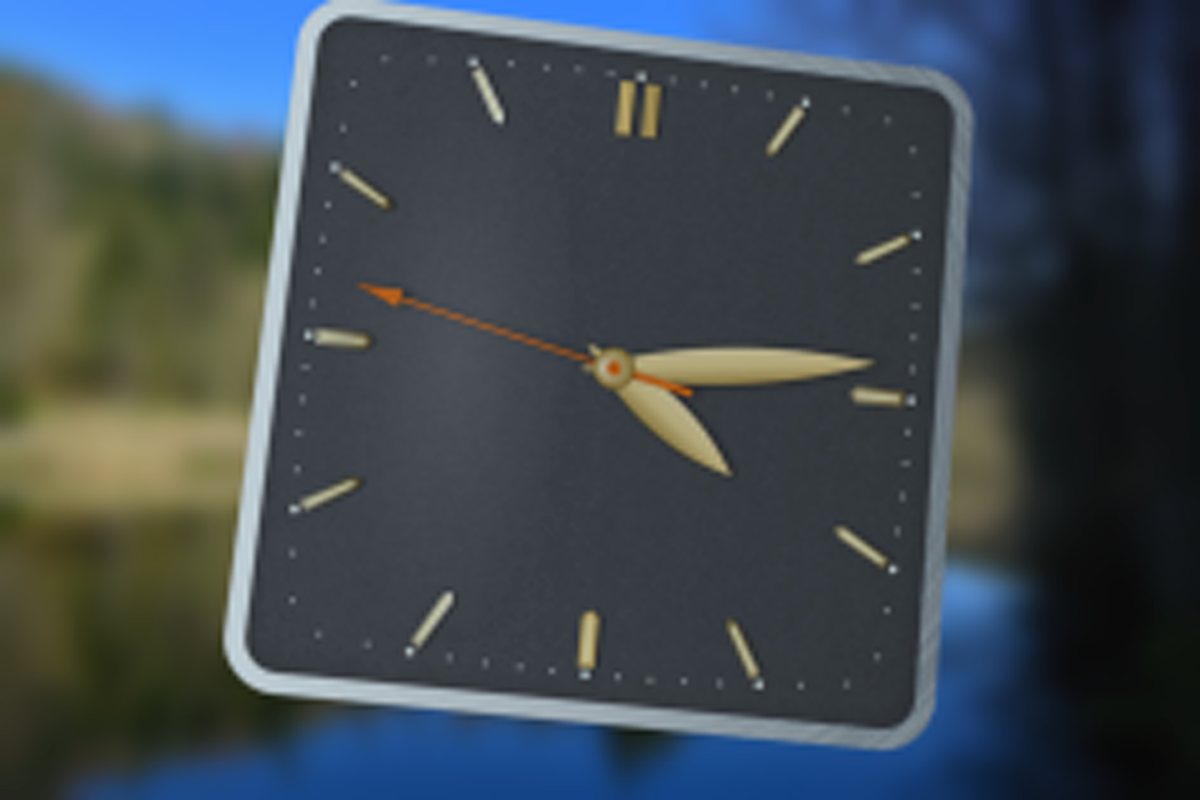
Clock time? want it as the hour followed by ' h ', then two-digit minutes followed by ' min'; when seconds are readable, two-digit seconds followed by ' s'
4 h 13 min 47 s
